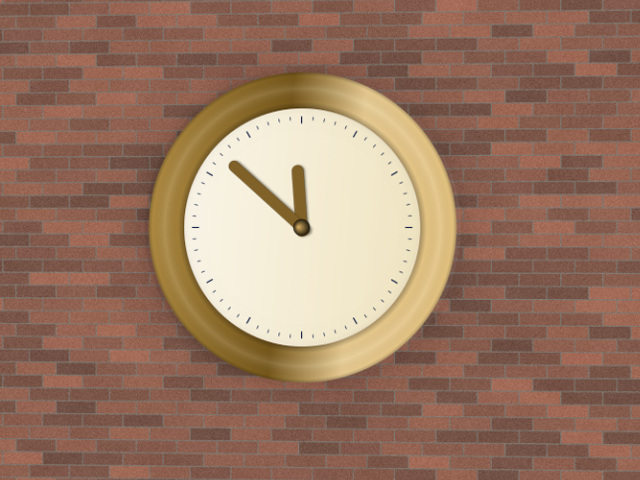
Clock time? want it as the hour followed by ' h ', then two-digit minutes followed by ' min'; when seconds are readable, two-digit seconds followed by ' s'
11 h 52 min
